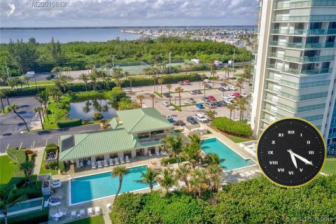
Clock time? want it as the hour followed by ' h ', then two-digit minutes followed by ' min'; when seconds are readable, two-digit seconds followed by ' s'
5 h 20 min
